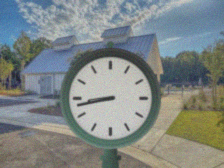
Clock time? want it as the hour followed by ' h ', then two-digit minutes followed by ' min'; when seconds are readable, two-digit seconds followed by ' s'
8 h 43 min
